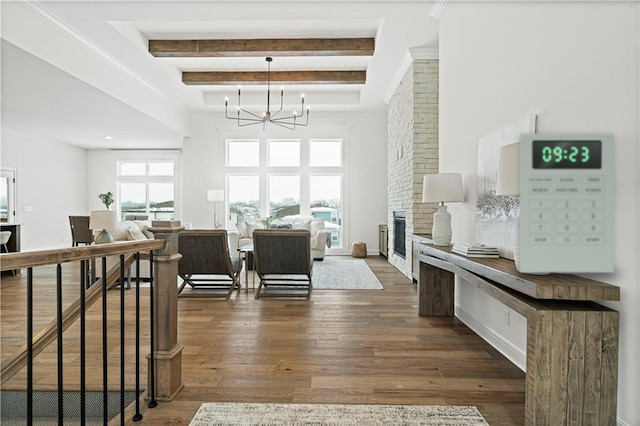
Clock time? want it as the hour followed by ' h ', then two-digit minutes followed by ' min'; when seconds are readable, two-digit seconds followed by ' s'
9 h 23 min
